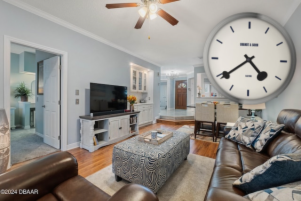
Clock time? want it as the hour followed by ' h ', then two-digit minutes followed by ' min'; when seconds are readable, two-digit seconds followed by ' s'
4 h 39 min
